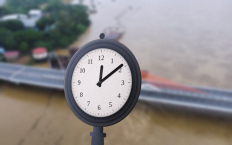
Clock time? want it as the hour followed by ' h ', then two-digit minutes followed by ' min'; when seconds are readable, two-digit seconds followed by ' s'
12 h 09 min
